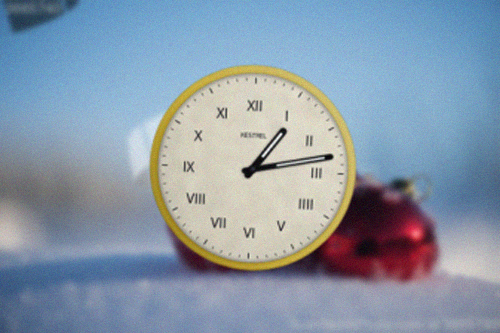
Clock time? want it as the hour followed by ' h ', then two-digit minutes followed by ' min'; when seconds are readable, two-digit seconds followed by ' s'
1 h 13 min
